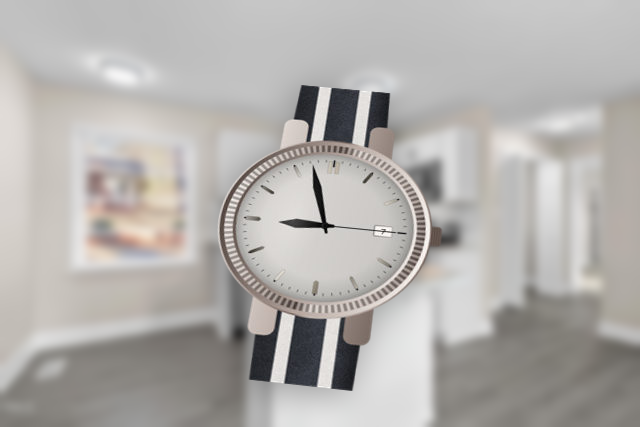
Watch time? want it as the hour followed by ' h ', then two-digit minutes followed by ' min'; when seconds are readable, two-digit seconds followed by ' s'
8 h 57 min 15 s
